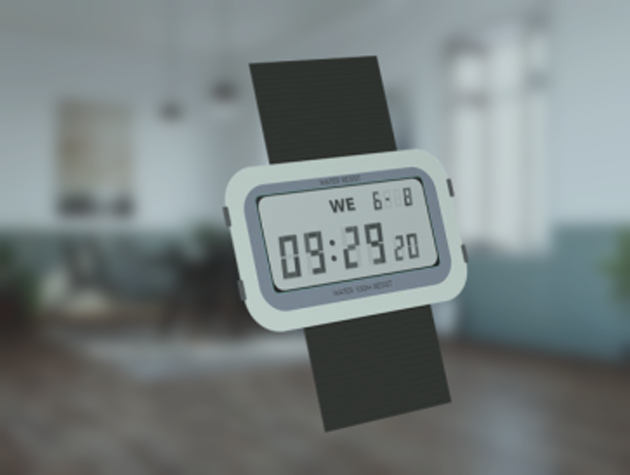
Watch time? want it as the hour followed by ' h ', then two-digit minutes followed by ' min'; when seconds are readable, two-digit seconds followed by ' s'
9 h 29 min 20 s
